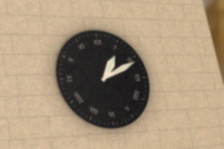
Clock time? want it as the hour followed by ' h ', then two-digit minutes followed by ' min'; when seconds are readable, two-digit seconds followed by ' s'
1 h 11 min
